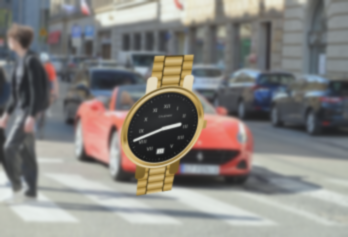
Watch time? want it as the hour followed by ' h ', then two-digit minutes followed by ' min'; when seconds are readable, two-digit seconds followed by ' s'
2 h 42 min
